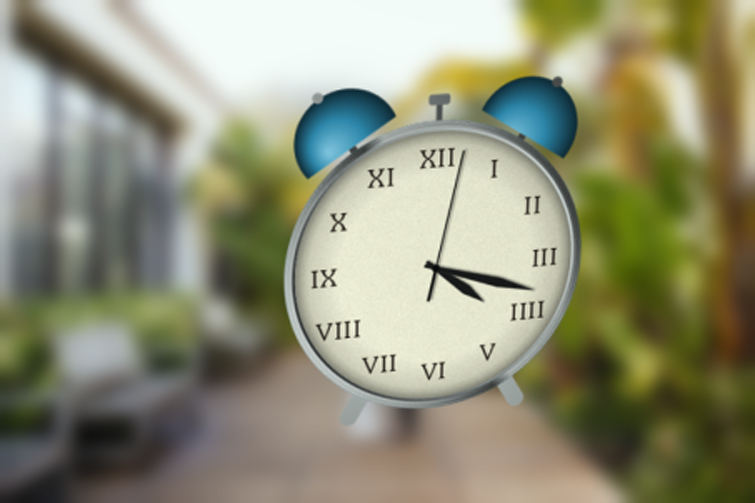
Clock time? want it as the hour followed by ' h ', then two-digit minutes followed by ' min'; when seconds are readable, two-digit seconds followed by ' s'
4 h 18 min 02 s
